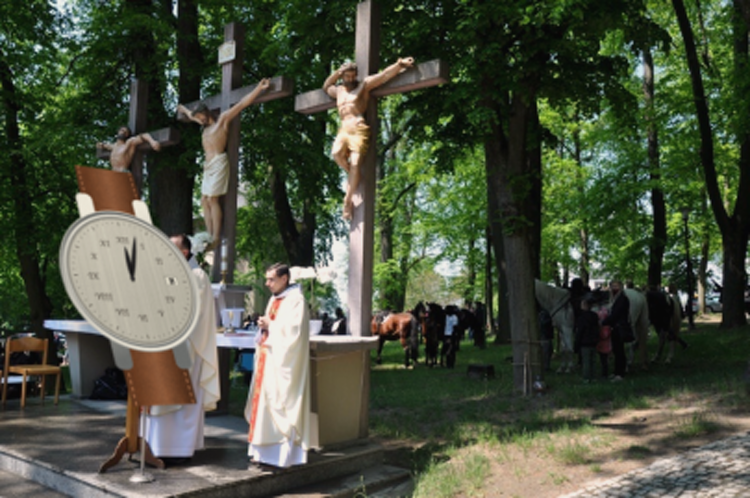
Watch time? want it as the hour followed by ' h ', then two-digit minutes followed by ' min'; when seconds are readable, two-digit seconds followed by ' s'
12 h 03 min
